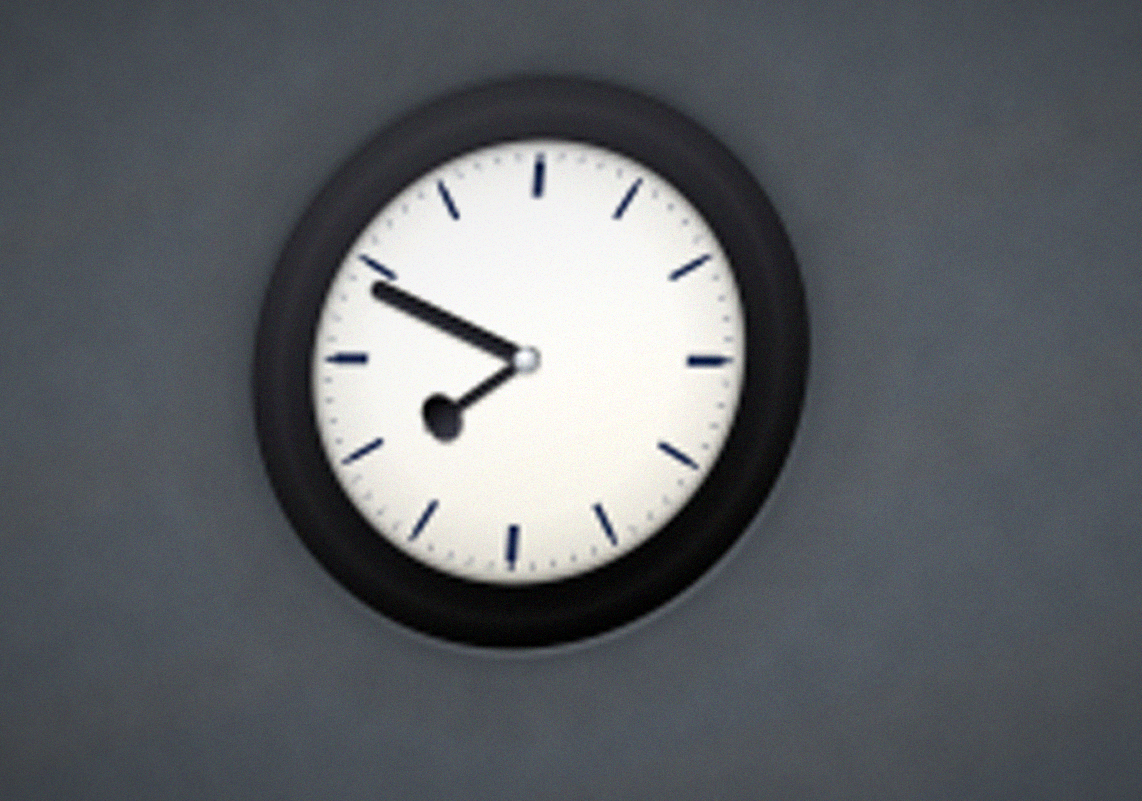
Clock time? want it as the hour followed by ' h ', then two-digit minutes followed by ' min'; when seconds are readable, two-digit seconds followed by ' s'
7 h 49 min
